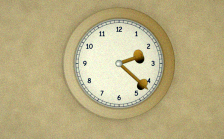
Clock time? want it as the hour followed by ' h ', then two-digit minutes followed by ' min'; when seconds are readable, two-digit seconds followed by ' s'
2 h 22 min
